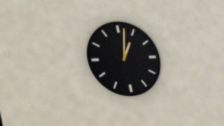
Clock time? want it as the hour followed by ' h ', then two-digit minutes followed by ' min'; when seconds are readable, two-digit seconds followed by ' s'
1 h 02 min
